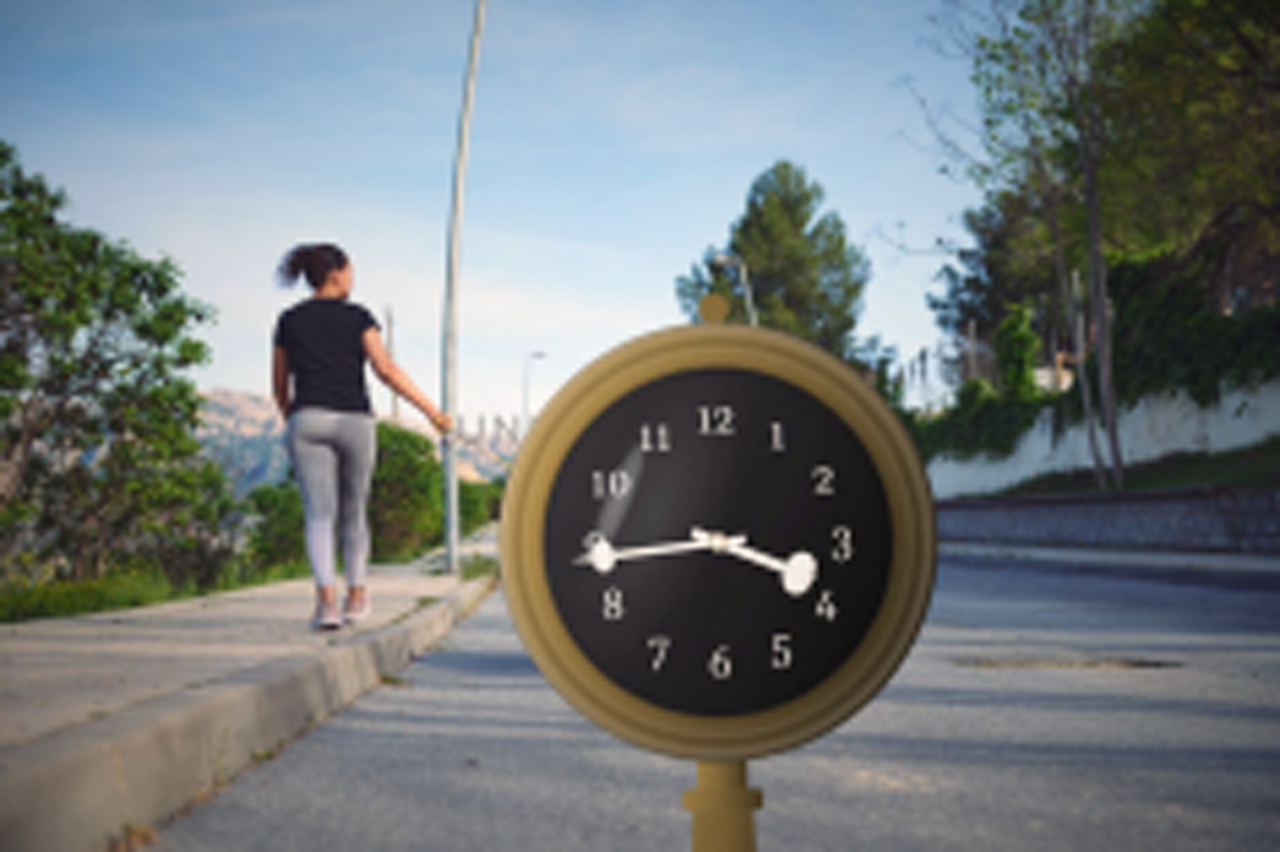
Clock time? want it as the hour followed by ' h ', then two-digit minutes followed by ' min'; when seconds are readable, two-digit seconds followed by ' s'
3 h 44 min
